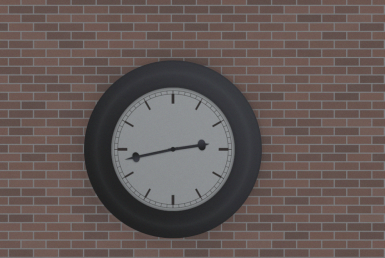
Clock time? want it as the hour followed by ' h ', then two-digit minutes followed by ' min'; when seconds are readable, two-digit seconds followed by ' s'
2 h 43 min
